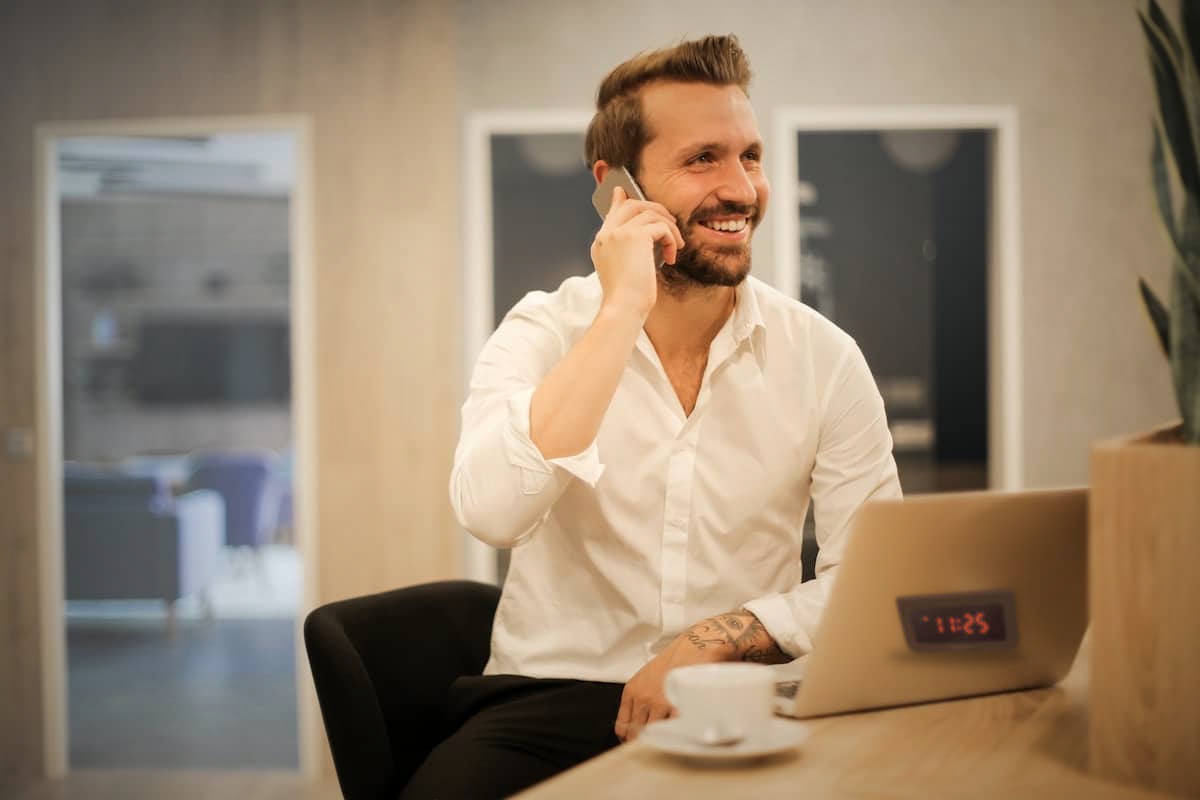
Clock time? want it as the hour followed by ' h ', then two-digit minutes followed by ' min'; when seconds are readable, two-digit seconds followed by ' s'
11 h 25 min
